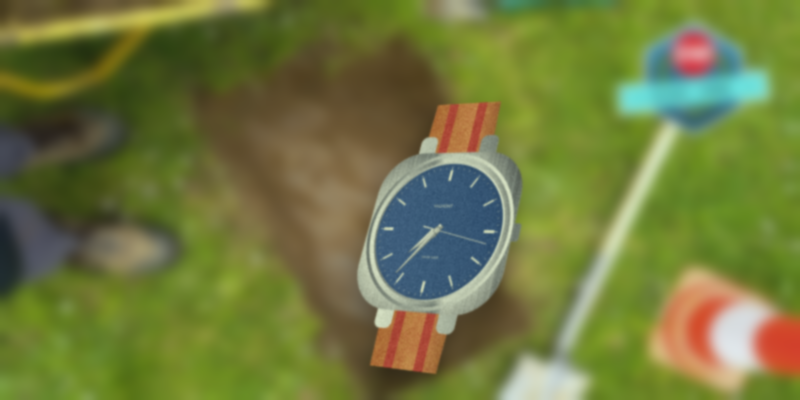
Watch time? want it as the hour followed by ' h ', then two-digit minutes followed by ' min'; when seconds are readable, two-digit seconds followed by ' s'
7 h 36 min 17 s
